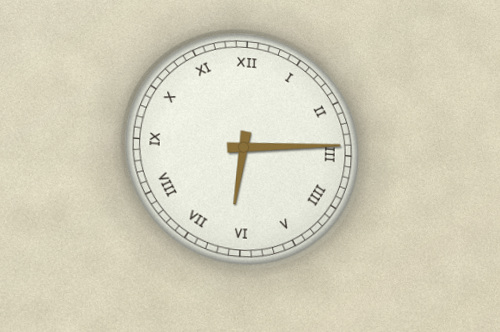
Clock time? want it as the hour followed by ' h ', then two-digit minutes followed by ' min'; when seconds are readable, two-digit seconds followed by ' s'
6 h 14 min
